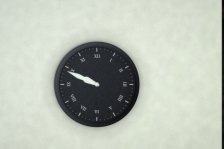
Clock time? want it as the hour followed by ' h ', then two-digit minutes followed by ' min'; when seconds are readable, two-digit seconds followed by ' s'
9 h 49 min
